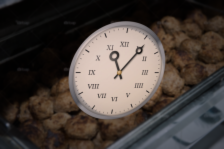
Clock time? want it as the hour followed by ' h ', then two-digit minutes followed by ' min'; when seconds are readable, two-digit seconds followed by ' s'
11 h 06 min
